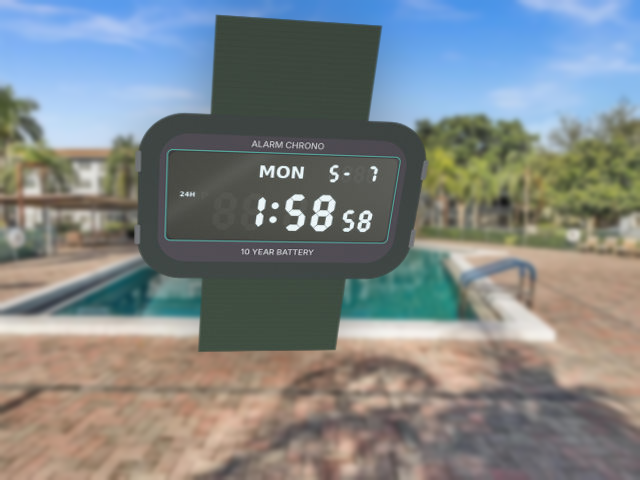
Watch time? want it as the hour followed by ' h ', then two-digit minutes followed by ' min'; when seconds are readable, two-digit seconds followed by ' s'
1 h 58 min 58 s
